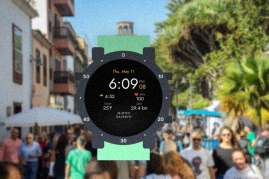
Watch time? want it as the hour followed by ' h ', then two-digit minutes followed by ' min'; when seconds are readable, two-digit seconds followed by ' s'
6 h 09 min
